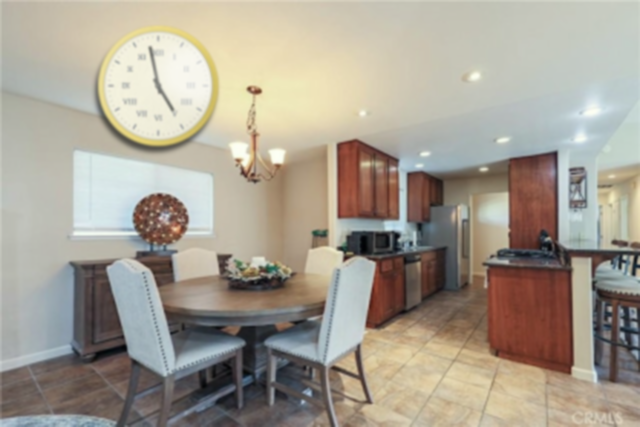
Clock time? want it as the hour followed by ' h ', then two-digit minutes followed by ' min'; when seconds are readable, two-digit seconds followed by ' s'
4 h 58 min
